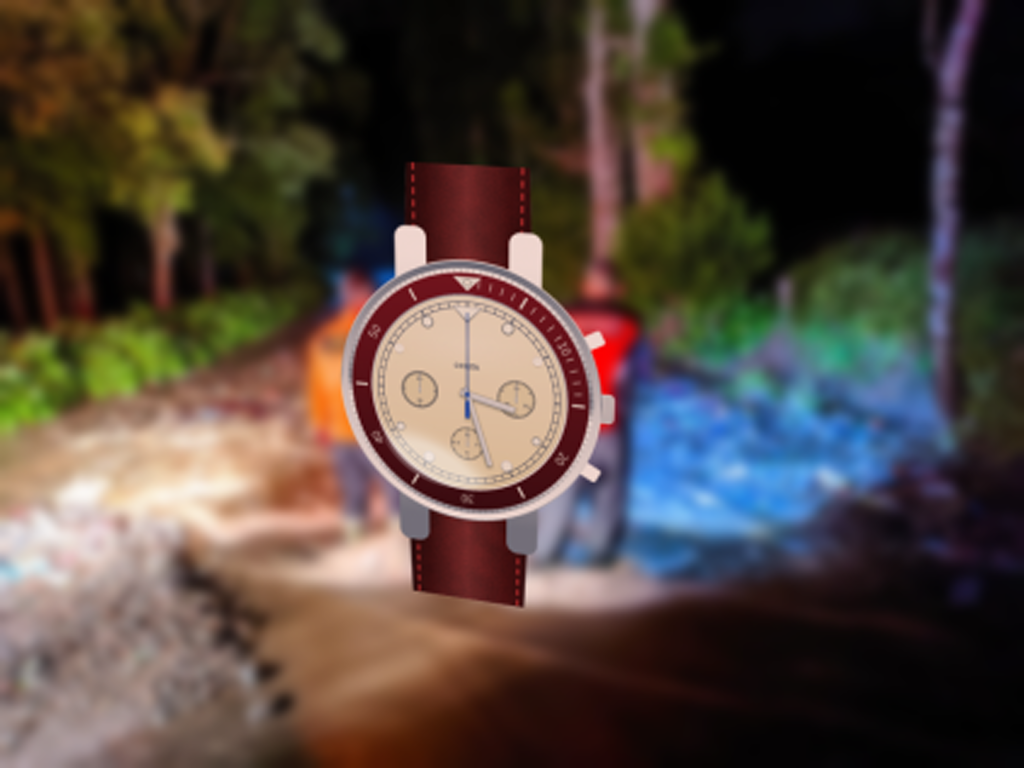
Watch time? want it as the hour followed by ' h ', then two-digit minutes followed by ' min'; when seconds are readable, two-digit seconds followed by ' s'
3 h 27 min
